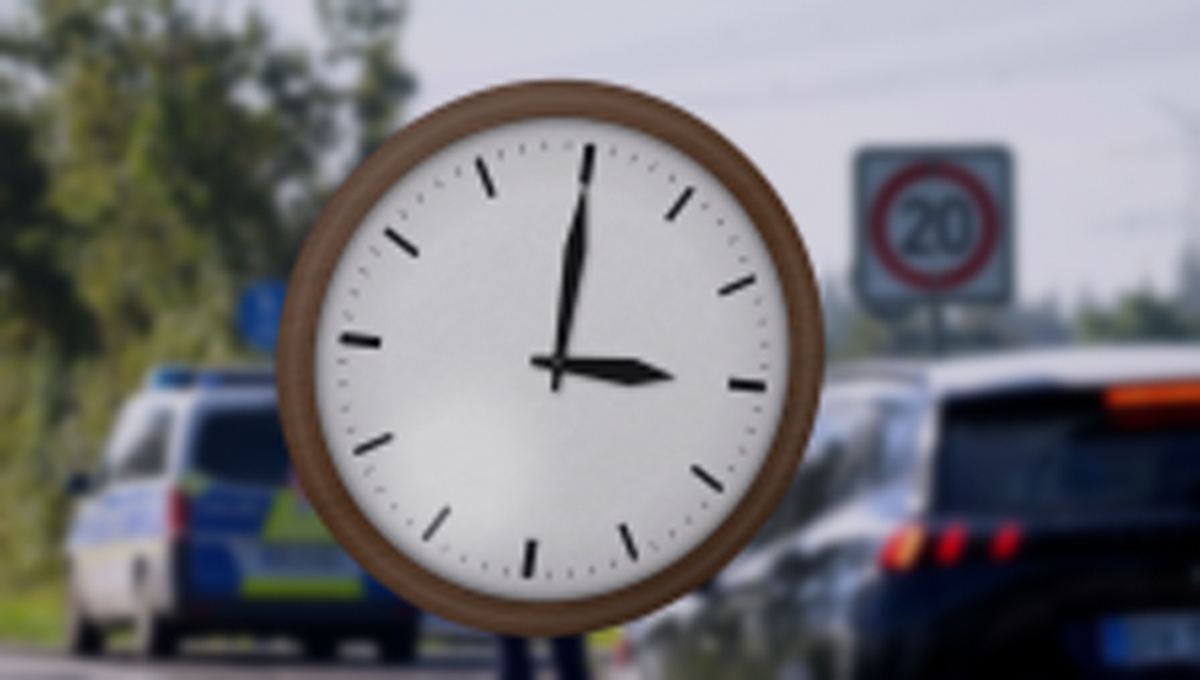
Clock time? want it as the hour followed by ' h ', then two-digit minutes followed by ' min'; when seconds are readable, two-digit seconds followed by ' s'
3 h 00 min
